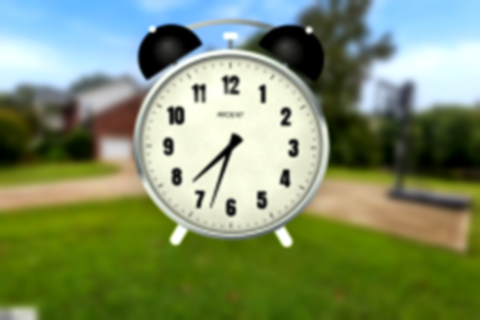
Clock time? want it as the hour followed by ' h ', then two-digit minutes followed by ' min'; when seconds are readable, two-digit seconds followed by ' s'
7 h 33 min
